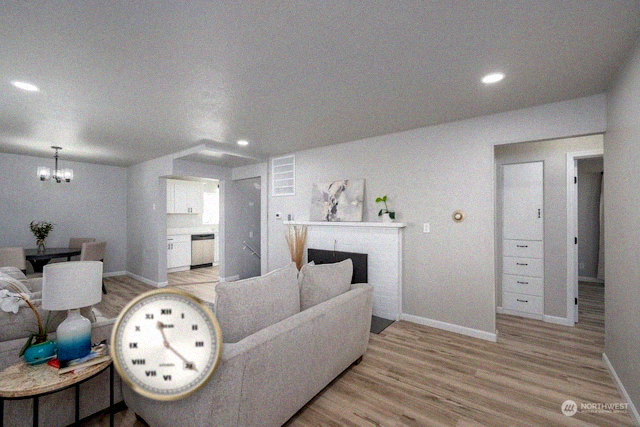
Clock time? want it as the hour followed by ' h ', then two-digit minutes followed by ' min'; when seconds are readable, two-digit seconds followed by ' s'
11 h 22 min
